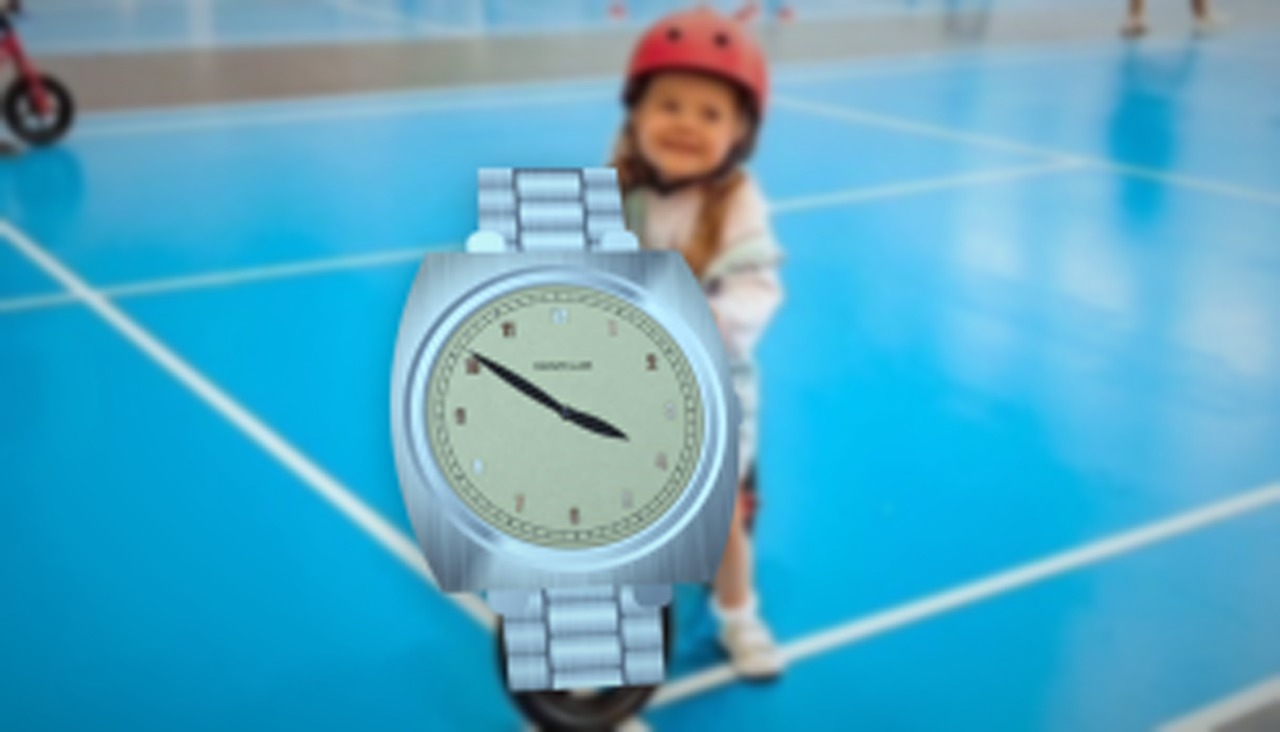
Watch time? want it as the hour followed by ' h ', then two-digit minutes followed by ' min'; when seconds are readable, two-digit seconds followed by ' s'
3 h 51 min
